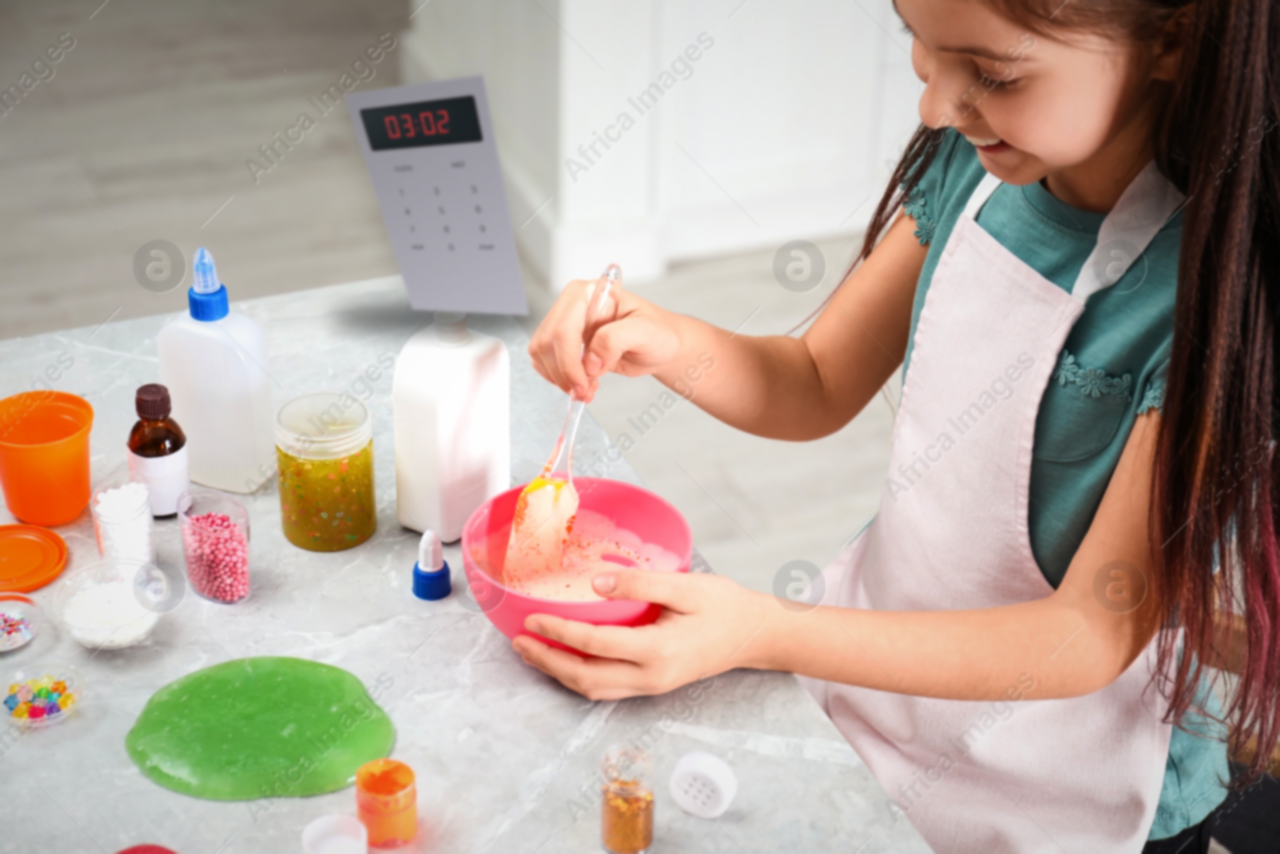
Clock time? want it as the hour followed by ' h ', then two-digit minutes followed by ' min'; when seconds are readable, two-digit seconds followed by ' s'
3 h 02 min
